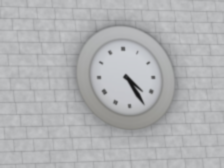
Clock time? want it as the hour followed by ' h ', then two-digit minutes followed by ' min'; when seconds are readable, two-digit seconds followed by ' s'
4 h 25 min
